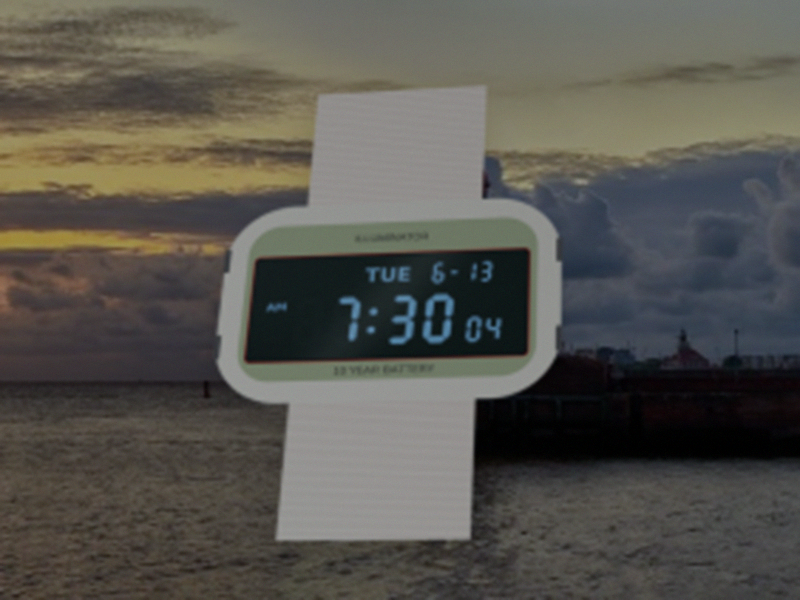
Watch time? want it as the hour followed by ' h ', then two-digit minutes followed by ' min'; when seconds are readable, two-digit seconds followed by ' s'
7 h 30 min 04 s
